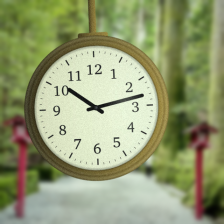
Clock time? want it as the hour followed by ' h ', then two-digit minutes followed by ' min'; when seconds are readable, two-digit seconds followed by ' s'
10 h 13 min
